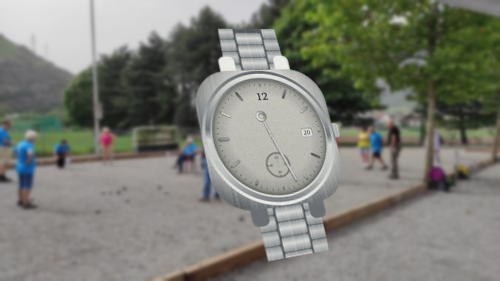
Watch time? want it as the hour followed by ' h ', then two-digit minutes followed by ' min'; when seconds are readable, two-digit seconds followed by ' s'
11 h 27 min
